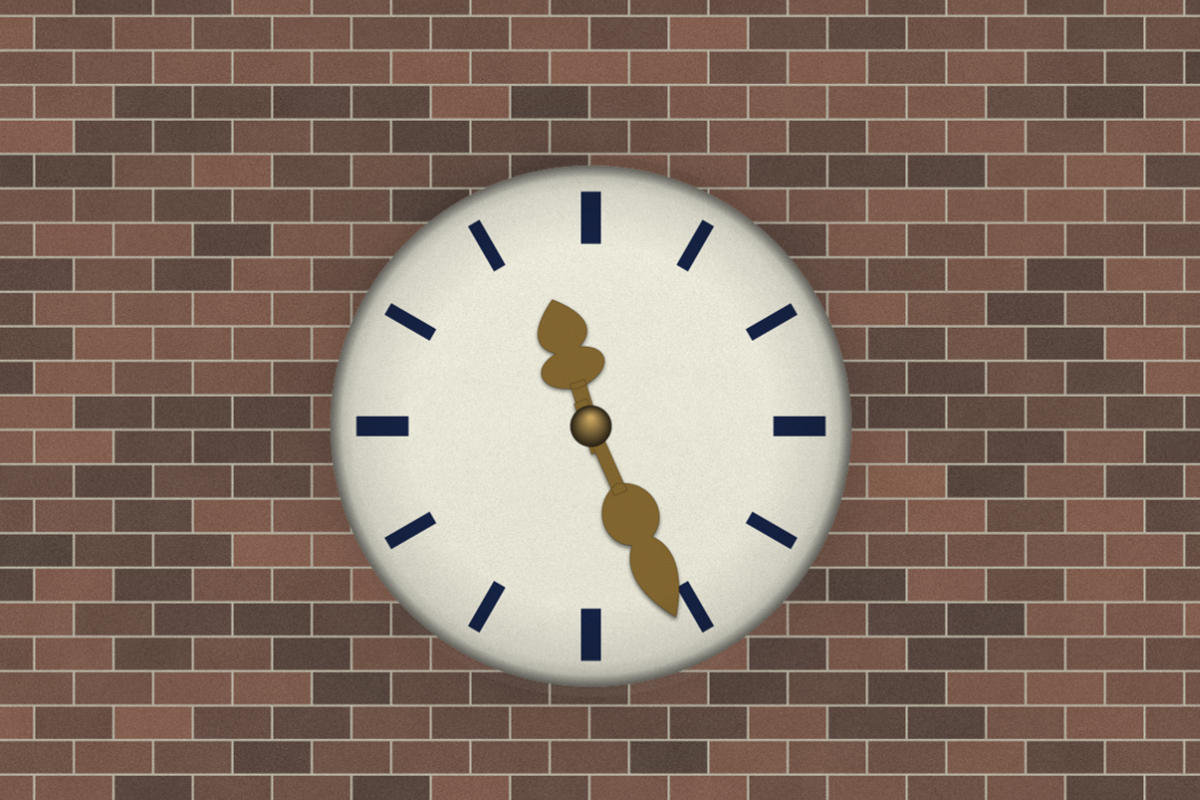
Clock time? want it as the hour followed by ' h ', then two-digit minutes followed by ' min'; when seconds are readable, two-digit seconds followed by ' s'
11 h 26 min
